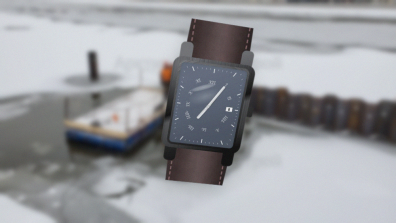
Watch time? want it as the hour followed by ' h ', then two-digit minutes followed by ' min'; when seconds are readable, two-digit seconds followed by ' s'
7 h 05 min
